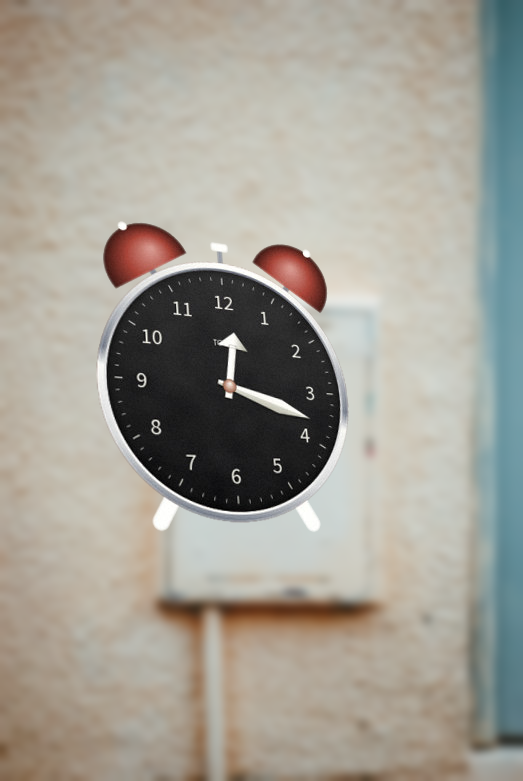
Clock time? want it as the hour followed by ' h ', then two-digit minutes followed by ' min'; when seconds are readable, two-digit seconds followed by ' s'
12 h 18 min
